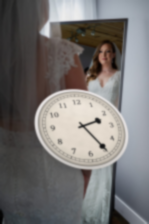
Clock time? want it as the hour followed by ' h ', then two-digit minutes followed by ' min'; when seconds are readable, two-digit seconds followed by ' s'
2 h 25 min
